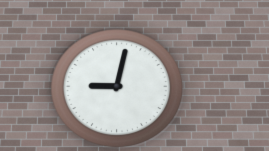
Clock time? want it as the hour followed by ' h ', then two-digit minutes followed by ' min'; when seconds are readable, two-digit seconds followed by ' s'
9 h 02 min
